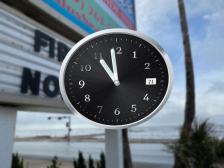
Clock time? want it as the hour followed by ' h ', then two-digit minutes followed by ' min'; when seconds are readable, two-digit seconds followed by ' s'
10 h 59 min
